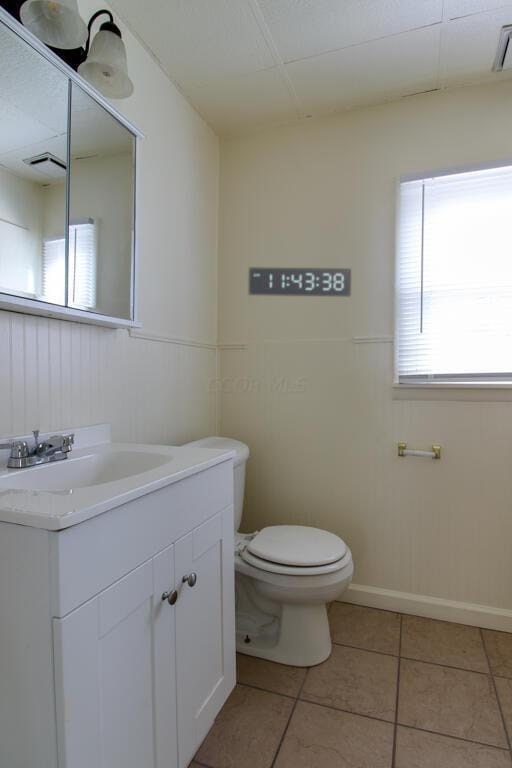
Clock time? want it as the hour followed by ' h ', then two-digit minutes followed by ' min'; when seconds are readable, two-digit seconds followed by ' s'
11 h 43 min 38 s
